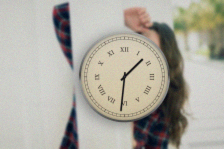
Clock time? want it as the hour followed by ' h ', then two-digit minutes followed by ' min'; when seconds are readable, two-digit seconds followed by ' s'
1 h 31 min
